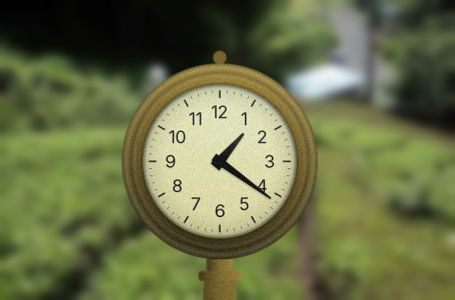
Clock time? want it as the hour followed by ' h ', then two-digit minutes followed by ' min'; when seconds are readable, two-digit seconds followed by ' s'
1 h 21 min
